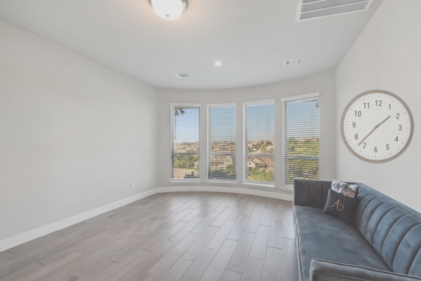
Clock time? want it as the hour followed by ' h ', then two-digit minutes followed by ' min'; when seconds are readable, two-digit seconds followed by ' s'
1 h 37 min
